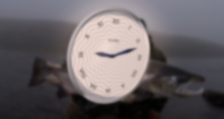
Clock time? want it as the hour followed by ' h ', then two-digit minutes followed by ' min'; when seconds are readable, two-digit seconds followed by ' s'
9 h 12 min
